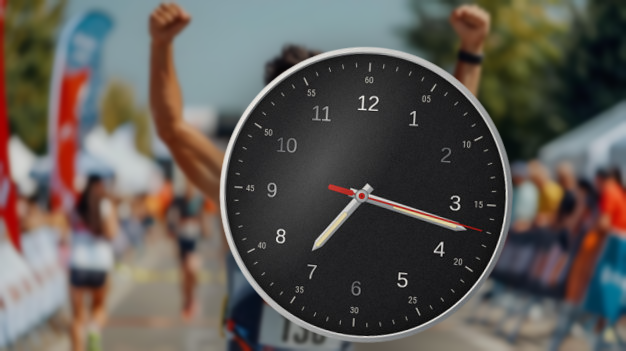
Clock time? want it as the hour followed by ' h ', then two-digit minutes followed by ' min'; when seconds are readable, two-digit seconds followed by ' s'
7 h 17 min 17 s
